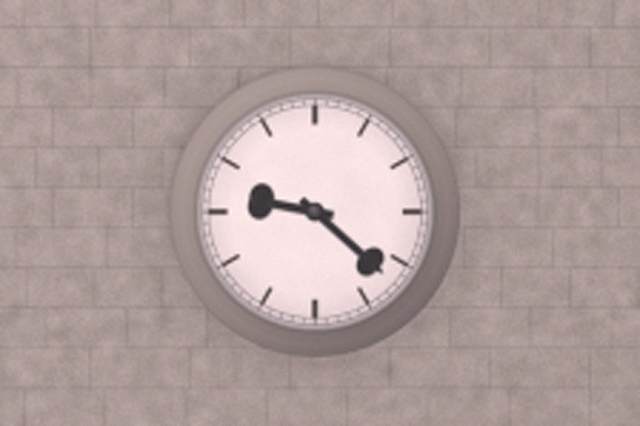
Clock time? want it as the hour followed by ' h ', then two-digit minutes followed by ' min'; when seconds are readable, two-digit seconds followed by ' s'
9 h 22 min
